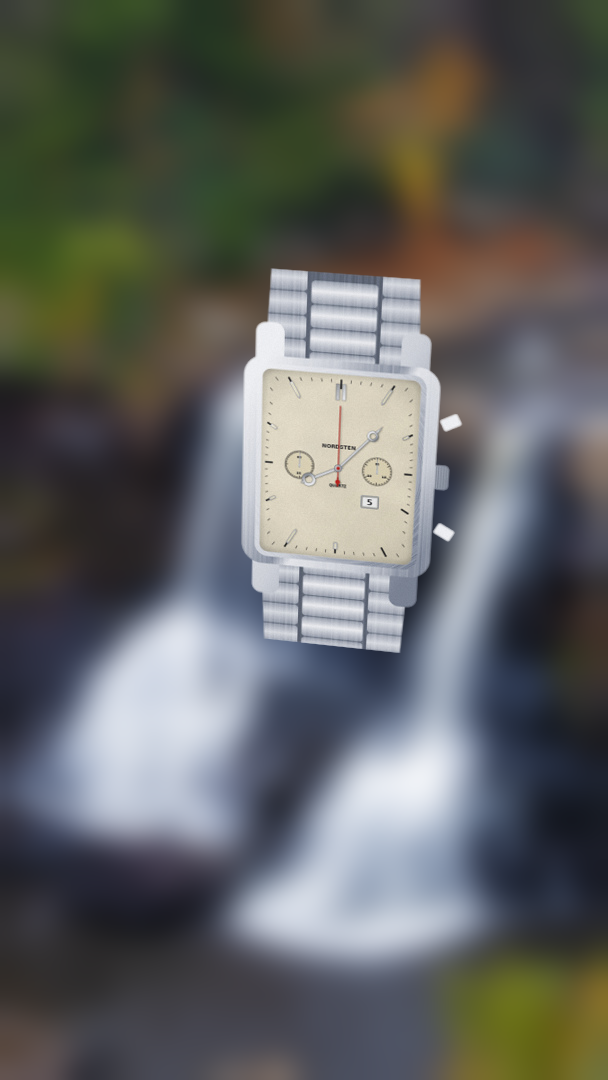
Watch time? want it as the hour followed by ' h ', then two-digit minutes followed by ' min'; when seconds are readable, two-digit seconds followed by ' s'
8 h 07 min
